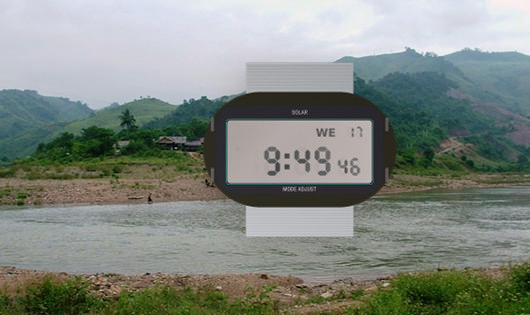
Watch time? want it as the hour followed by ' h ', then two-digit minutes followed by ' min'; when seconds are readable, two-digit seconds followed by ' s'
9 h 49 min 46 s
